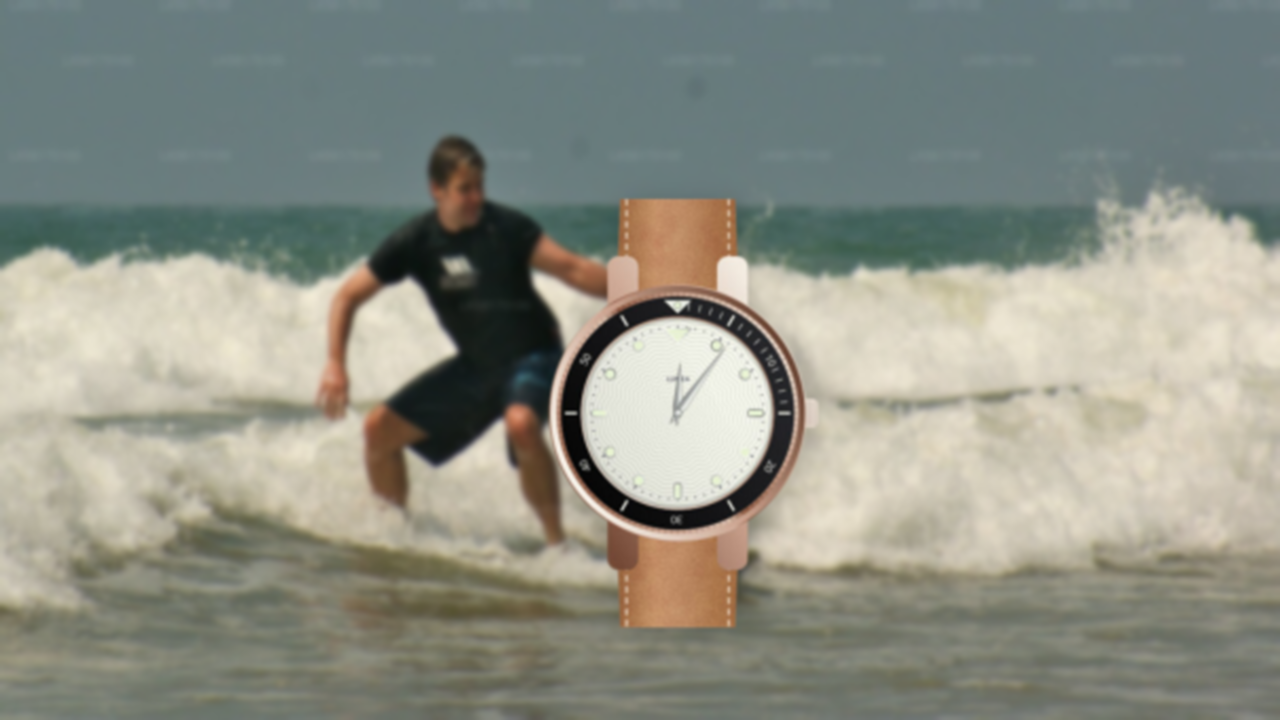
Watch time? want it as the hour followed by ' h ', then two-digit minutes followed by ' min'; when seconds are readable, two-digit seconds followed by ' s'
12 h 06 min
